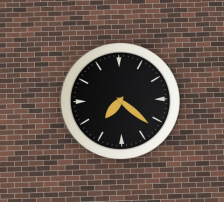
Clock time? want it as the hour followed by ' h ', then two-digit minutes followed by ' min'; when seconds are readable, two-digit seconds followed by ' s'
7 h 22 min
